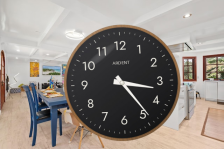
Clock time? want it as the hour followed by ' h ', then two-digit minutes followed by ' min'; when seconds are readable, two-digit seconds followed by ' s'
3 h 24 min
